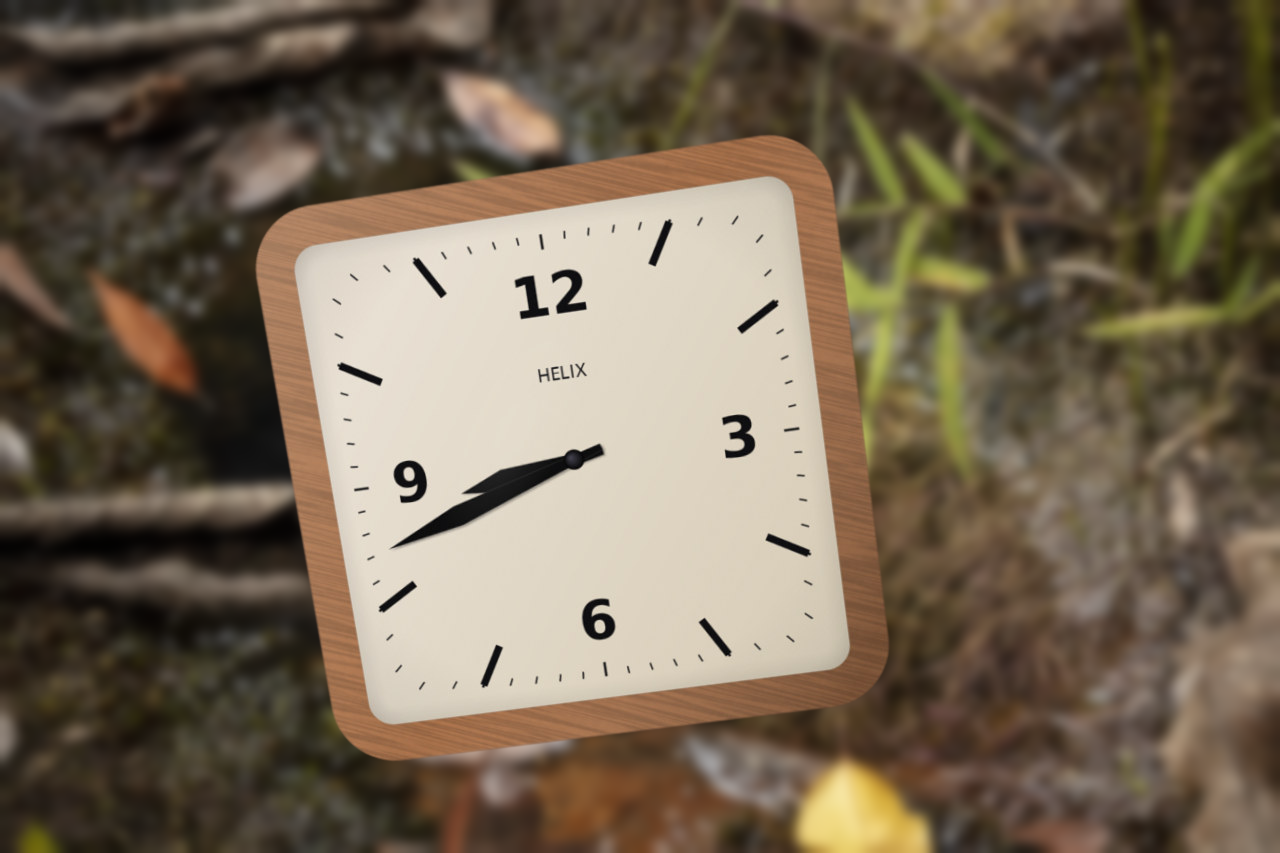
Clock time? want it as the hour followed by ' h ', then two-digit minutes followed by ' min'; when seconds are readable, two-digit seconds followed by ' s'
8 h 42 min
